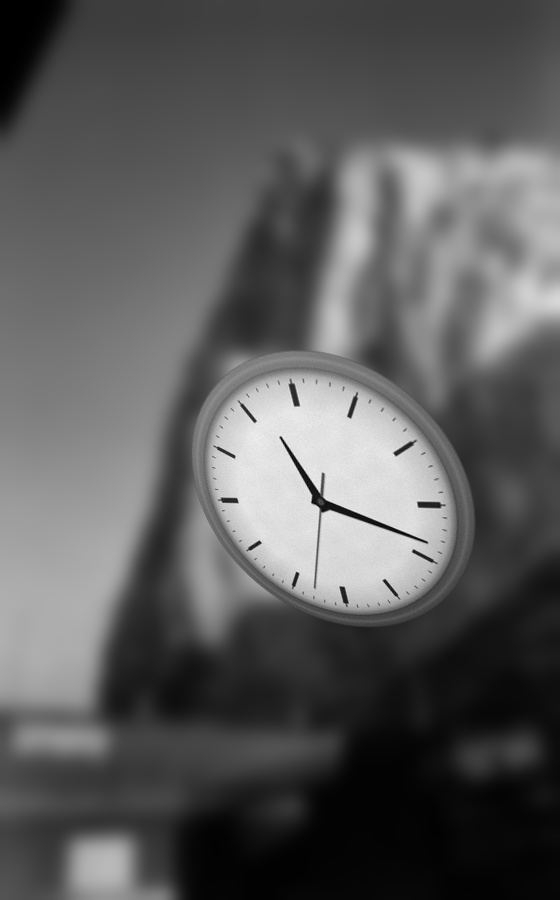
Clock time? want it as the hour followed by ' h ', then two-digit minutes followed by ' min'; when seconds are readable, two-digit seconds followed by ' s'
11 h 18 min 33 s
